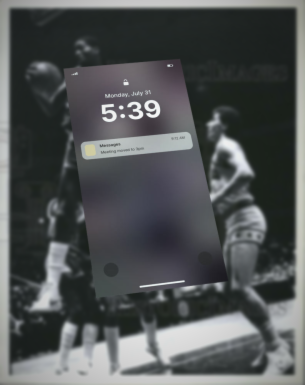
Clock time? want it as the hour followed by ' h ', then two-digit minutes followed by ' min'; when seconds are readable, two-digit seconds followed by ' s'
5 h 39 min
